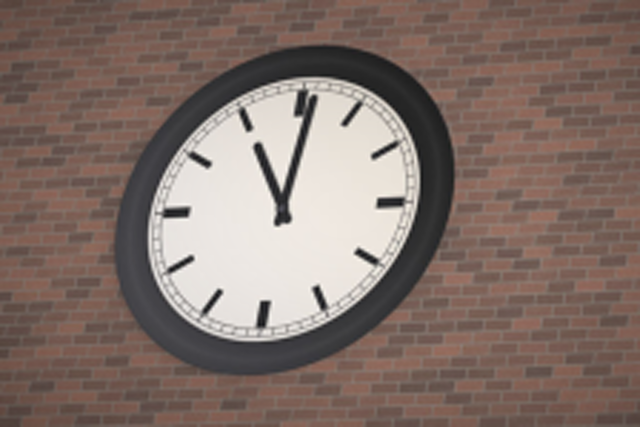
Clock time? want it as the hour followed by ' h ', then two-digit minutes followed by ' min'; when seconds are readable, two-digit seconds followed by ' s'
11 h 01 min
